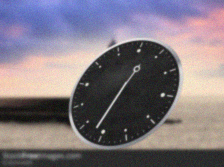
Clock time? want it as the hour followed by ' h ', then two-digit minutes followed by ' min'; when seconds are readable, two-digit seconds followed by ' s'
12 h 32 min
